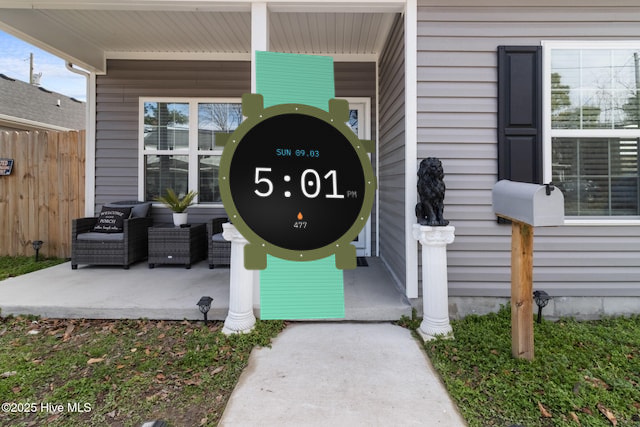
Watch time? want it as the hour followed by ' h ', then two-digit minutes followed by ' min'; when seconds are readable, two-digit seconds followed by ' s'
5 h 01 min
